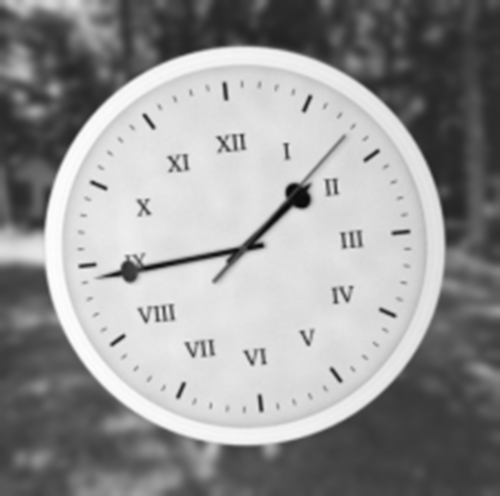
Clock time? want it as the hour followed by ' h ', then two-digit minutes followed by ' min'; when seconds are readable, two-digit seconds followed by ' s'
1 h 44 min 08 s
